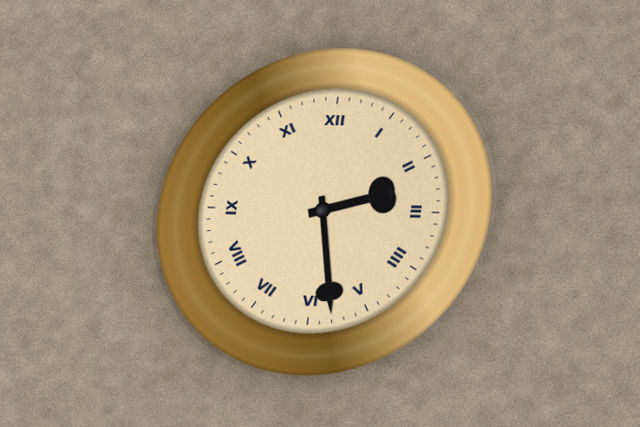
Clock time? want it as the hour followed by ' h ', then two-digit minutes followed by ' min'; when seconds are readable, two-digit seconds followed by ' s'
2 h 28 min
